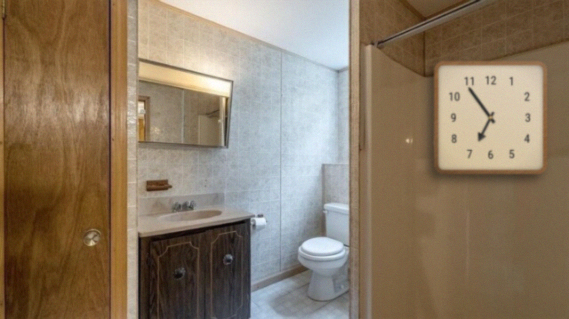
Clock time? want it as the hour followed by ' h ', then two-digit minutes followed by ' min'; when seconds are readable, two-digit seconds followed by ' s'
6 h 54 min
